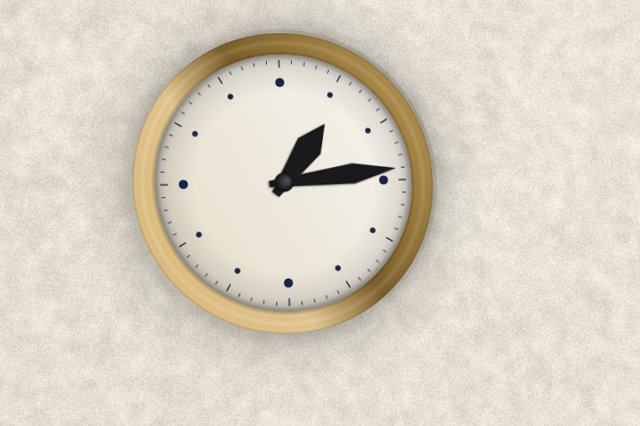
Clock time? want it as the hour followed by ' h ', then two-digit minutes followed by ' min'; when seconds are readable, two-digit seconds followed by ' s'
1 h 14 min
